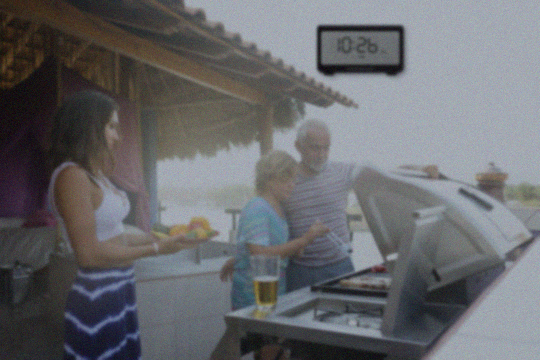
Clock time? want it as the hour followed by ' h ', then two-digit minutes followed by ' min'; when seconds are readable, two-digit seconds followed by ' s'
10 h 26 min
